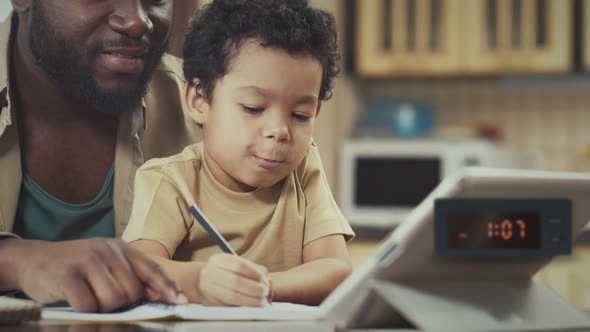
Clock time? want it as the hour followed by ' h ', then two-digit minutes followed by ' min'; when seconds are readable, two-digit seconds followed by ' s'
1 h 07 min
